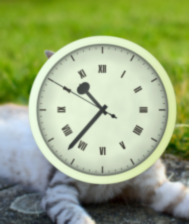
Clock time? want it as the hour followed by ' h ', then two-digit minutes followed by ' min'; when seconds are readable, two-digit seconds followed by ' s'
10 h 36 min 50 s
